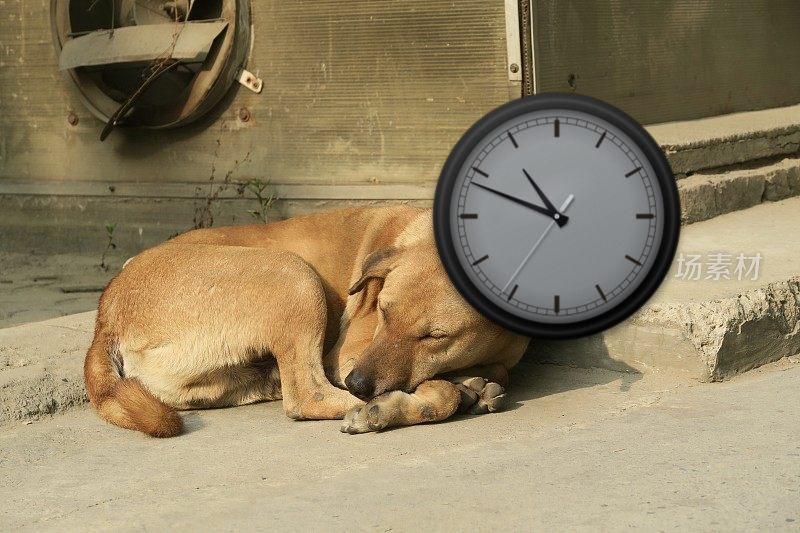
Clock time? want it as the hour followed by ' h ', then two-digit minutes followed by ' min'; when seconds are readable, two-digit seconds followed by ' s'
10 h 48 min 36 s
